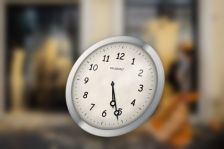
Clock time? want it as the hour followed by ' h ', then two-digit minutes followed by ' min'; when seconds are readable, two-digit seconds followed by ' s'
5 h 26 min
